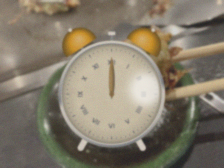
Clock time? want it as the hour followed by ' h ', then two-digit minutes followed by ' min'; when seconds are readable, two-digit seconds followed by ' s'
12 h 00 min
